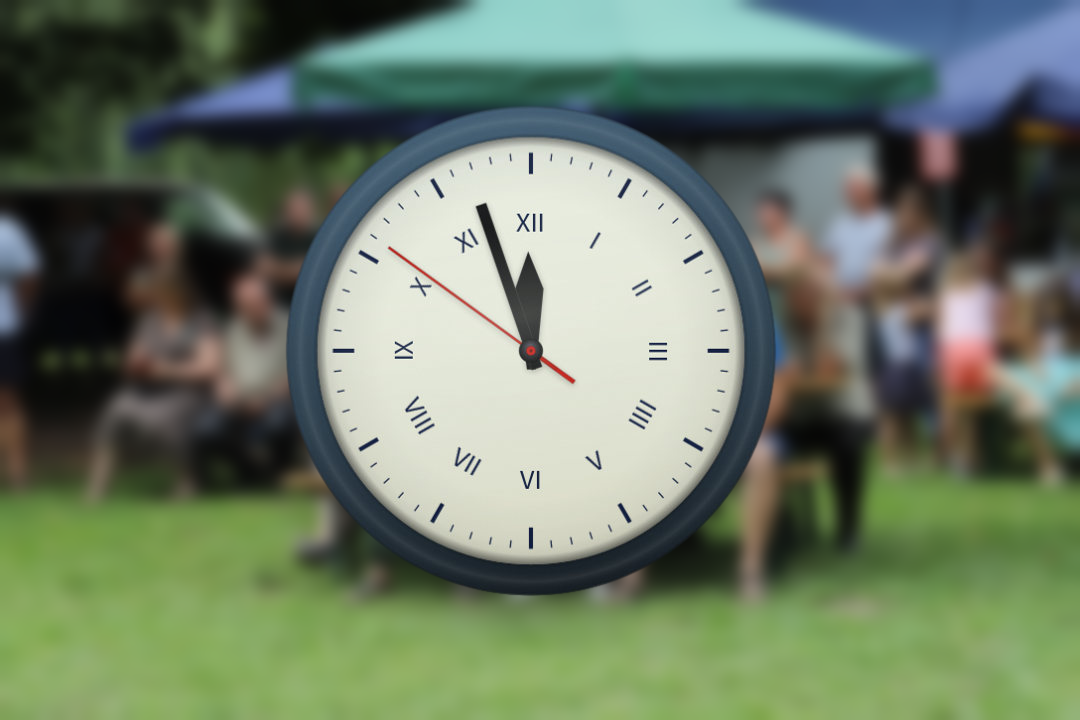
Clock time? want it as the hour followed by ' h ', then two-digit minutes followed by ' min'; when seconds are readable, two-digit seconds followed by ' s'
11 h 56 min 51 s
